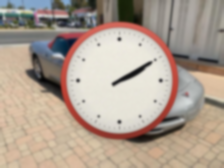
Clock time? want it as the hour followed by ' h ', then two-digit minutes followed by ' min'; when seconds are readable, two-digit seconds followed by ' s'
2 h 10 min
